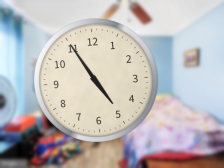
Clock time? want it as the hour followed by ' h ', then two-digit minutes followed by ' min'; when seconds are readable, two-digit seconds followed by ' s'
4 h 55 min
